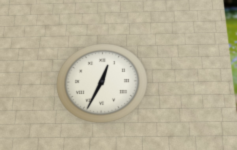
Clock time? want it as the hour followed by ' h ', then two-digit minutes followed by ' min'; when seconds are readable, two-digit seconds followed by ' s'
12 h 34 min
